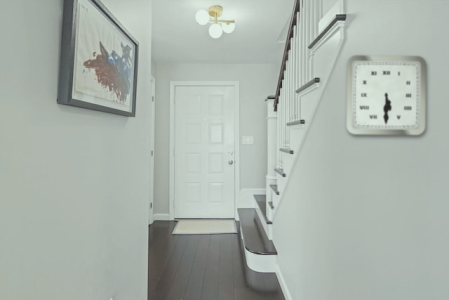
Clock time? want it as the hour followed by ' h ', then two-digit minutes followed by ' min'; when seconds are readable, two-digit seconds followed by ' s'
5 h 30 min
